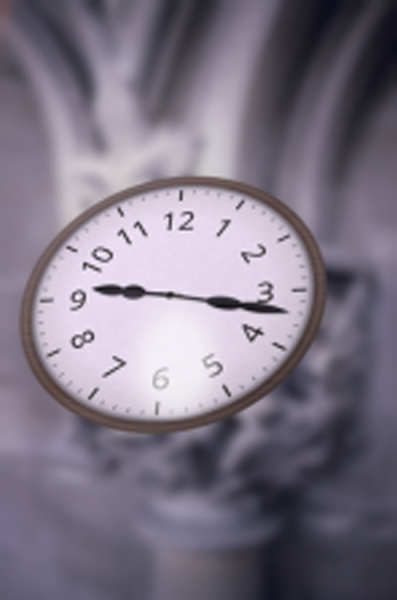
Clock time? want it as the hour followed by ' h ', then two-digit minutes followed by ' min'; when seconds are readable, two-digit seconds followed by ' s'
9 h 17 min
